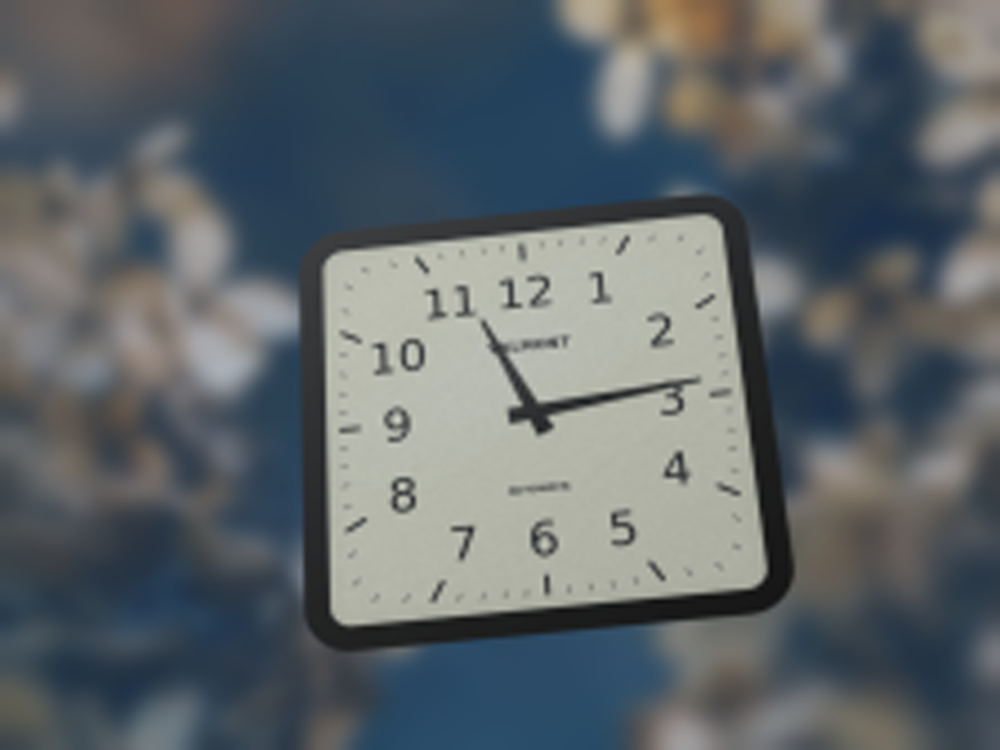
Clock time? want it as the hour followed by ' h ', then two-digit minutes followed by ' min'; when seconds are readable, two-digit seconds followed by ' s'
11 h 14 min
